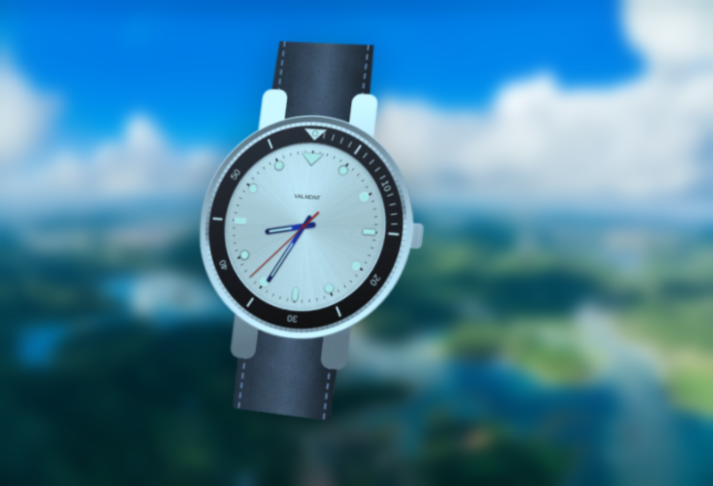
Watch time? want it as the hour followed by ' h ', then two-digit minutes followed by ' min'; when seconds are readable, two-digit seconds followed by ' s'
8 h 34 min 37 s
